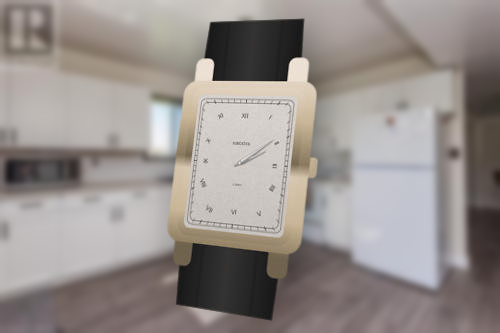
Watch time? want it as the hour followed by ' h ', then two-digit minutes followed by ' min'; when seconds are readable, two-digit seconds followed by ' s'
2 h 09 min
